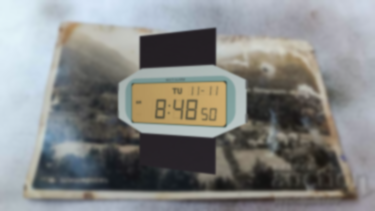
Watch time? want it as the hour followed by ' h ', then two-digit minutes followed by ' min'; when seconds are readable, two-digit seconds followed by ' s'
8 h 48 min 50 s
